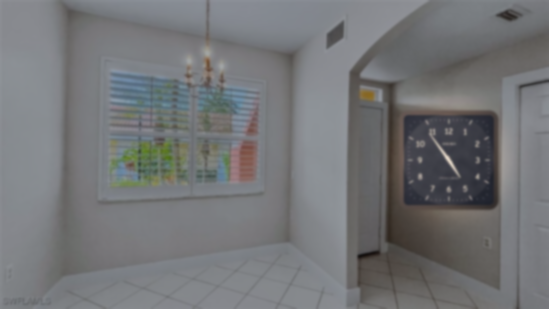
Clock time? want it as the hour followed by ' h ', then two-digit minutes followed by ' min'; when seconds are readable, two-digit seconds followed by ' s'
4 h 54 min
